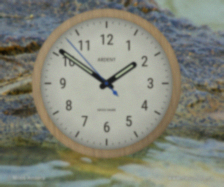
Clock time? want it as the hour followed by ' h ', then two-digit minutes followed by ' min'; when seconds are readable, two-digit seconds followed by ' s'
1 h 50 min 53 s
